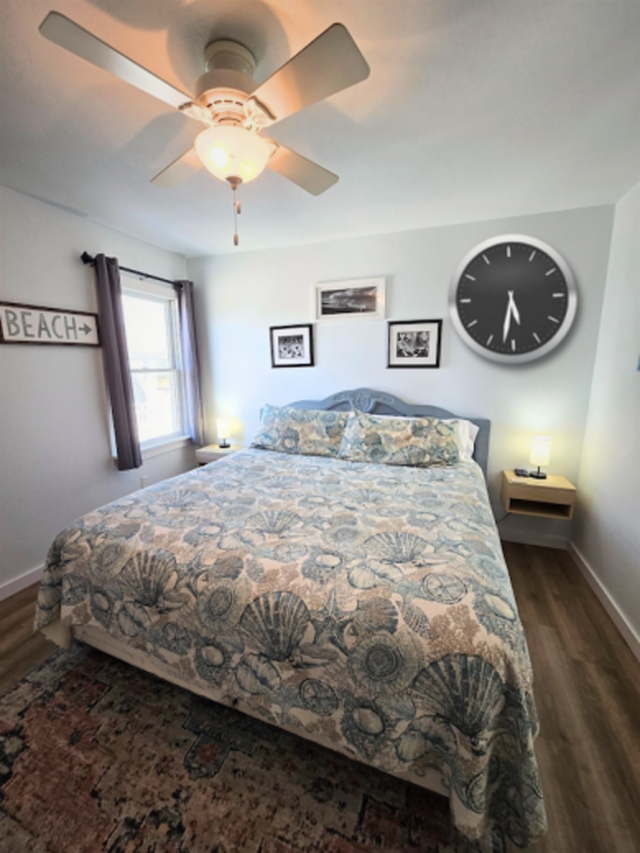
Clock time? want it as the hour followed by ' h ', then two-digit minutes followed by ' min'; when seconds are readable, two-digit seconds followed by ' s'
5 h 32 min
